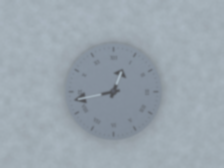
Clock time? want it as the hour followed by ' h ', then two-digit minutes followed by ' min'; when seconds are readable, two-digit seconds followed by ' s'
12 h 43 min
